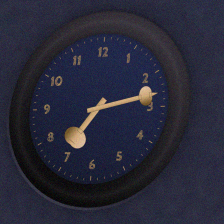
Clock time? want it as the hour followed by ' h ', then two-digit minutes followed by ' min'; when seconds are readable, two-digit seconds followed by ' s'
7 h 13 min
